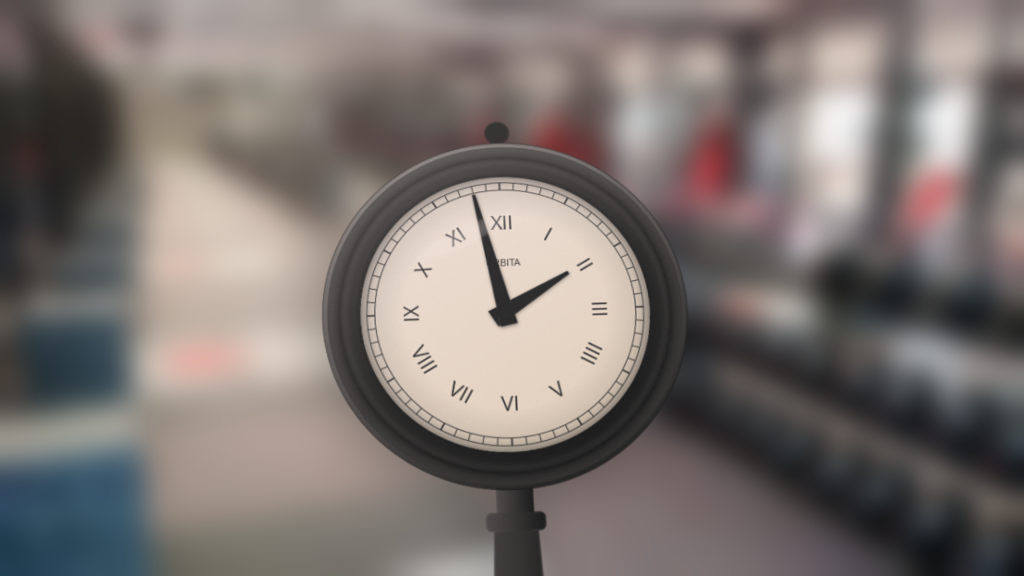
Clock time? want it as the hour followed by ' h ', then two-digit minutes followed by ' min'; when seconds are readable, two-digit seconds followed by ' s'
1 h 58 min
